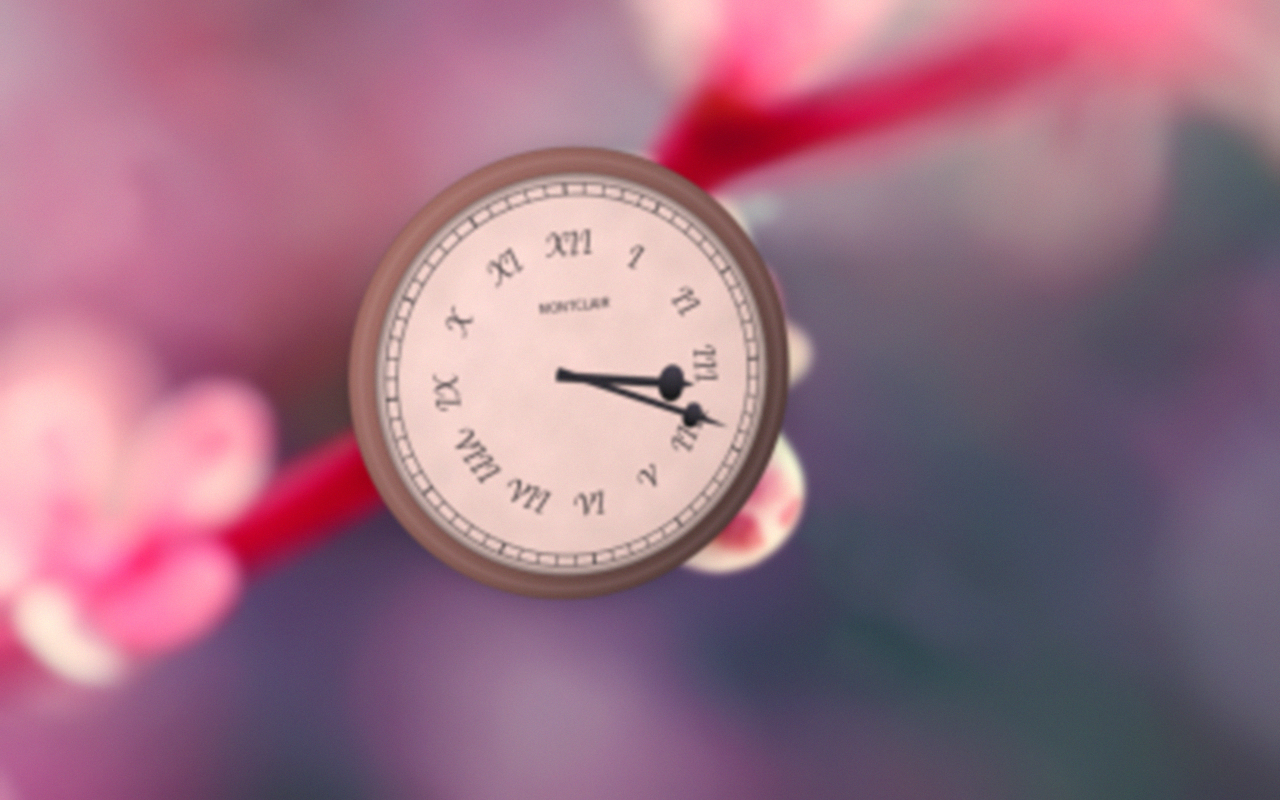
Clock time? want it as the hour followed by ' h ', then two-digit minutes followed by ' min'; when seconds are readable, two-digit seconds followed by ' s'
3 h 19 min
